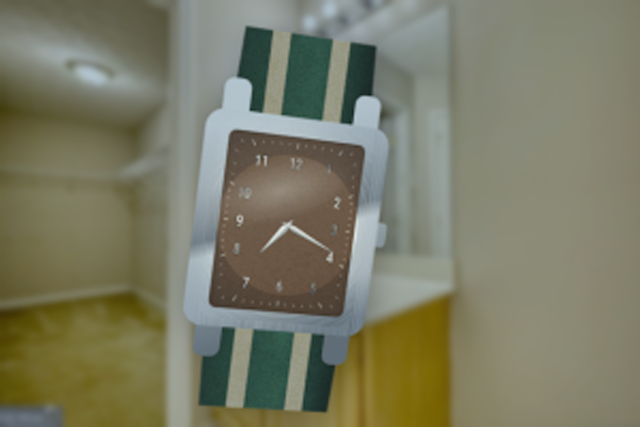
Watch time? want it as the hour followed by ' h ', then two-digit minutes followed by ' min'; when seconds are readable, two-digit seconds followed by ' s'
7 h 19 min
